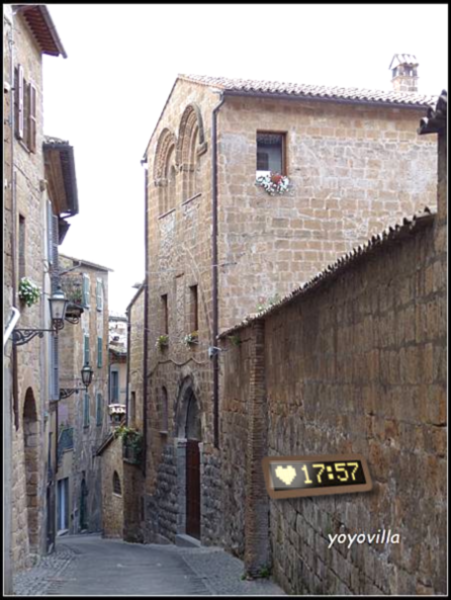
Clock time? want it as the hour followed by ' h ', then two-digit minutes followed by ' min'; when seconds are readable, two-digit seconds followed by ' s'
17 h 57 min
